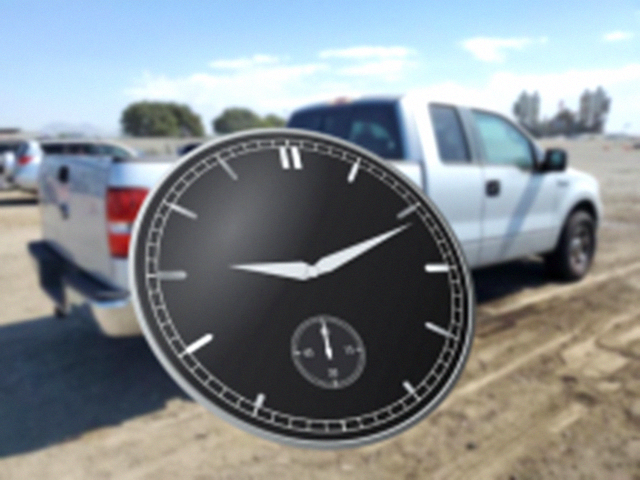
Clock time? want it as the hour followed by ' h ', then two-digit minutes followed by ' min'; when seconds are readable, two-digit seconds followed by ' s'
9 h 11 min
